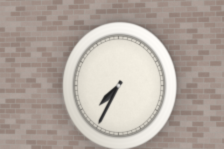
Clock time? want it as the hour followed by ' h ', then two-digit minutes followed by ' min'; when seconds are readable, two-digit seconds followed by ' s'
7 h 35 min
